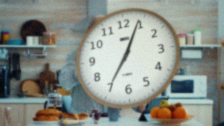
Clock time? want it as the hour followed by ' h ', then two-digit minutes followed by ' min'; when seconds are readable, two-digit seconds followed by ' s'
7 h 04 min
